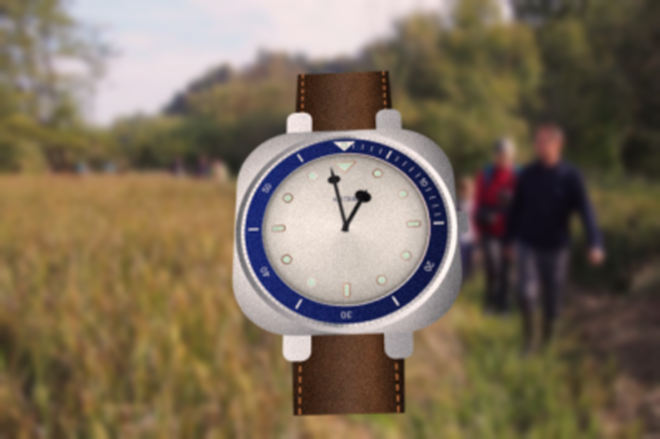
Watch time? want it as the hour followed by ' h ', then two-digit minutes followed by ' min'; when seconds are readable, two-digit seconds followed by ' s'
12 h 58 min
